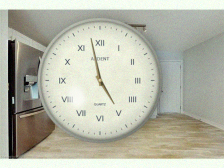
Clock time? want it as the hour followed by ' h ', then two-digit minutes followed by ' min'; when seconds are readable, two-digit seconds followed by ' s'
4 h 58 min
